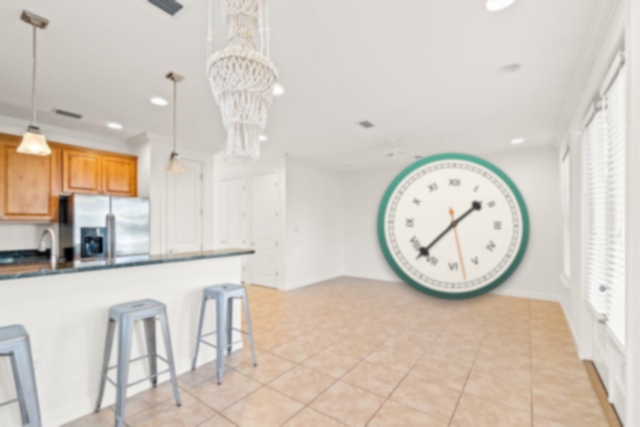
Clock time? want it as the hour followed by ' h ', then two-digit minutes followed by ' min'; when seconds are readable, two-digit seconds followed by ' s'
1 h 37 min 28 s
